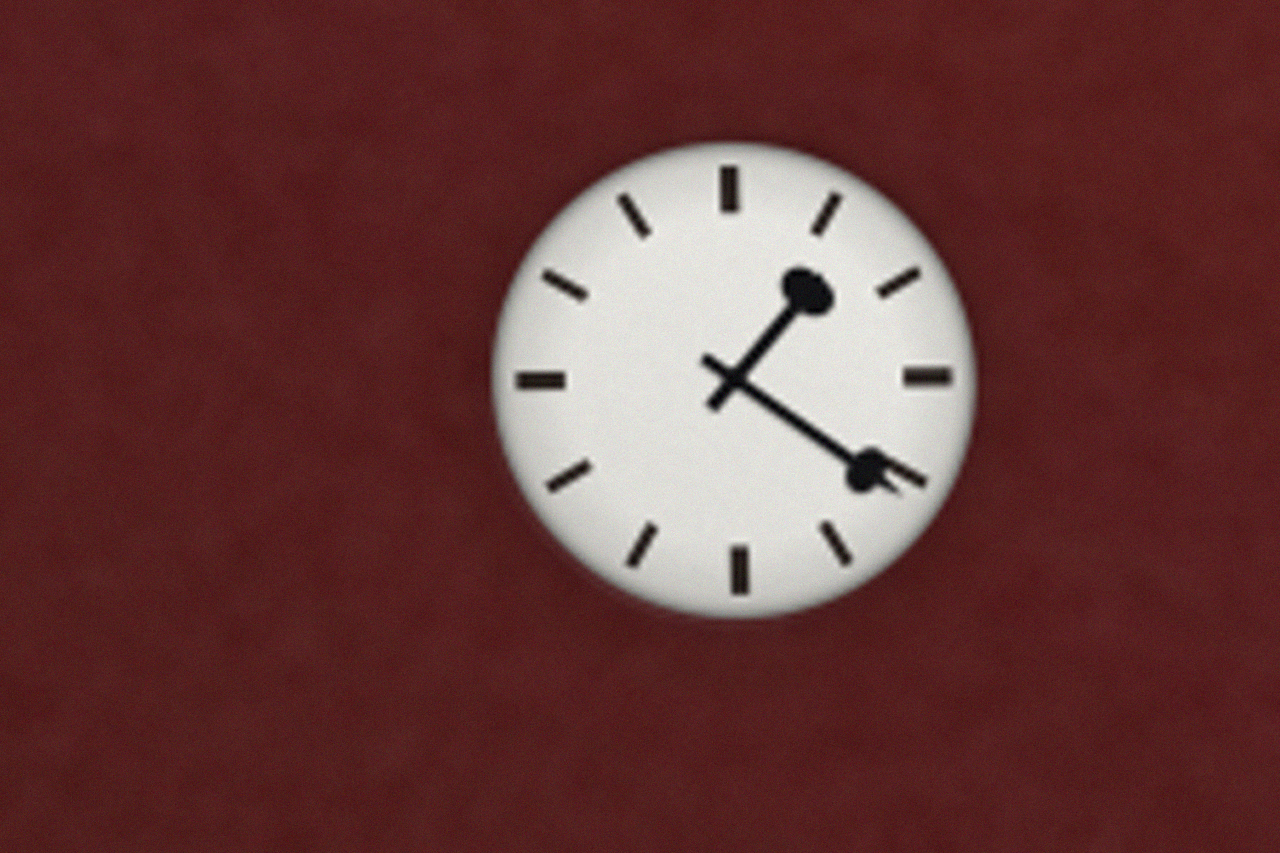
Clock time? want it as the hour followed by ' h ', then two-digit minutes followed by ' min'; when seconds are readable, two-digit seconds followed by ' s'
1 h 21 min
